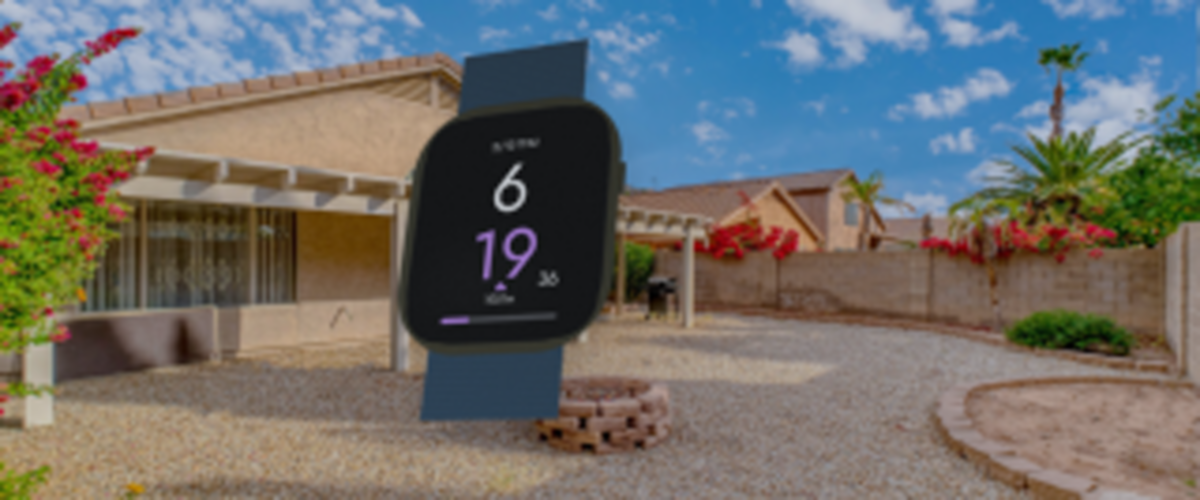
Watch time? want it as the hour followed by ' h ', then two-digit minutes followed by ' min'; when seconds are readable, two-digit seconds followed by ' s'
6 h 19 min
